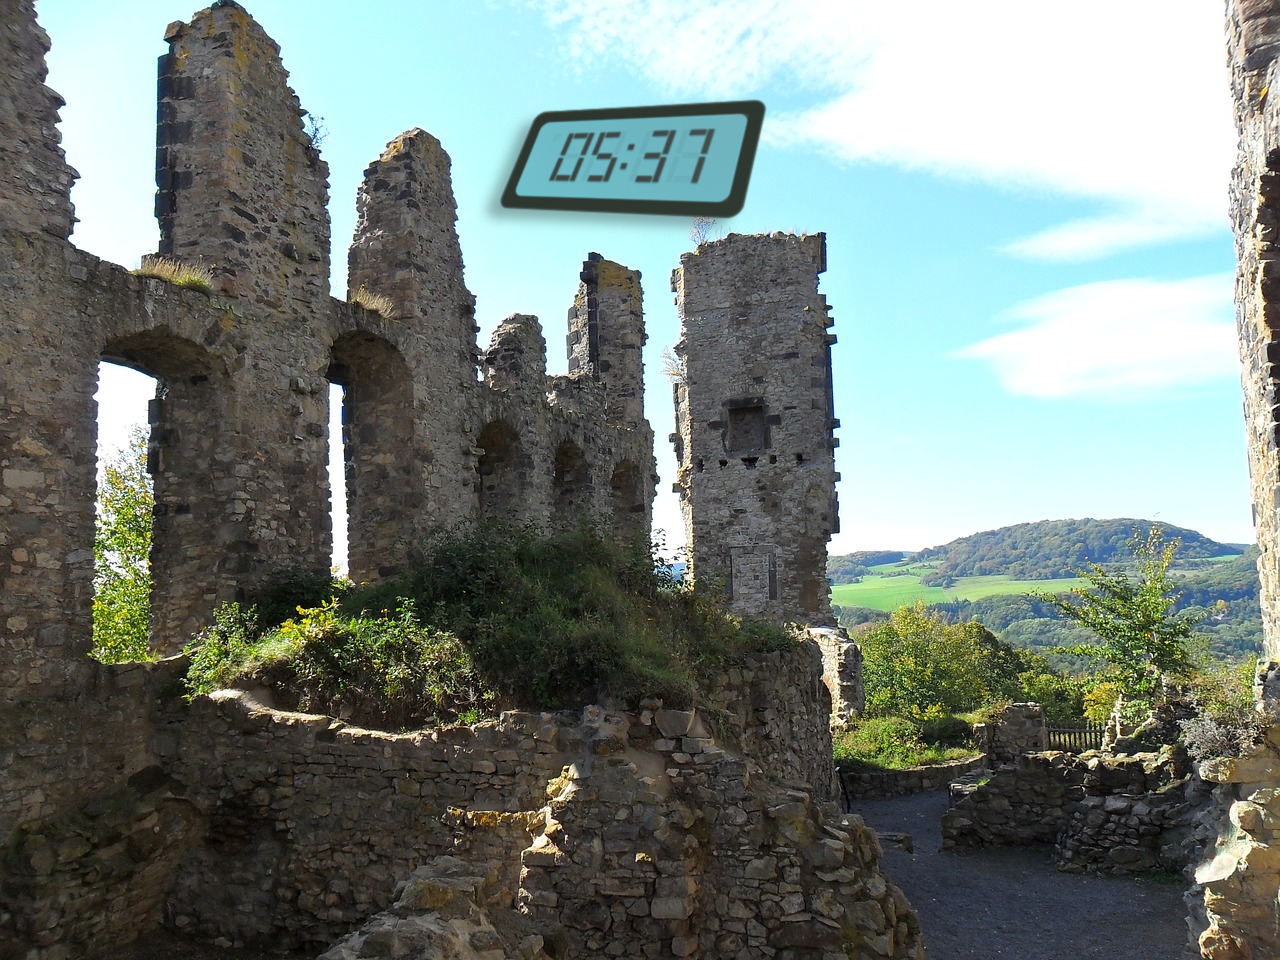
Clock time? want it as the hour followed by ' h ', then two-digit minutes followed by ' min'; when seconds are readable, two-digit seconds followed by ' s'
5 h 37 min
